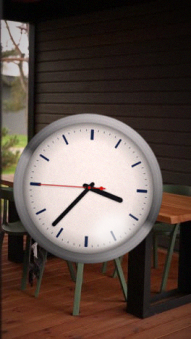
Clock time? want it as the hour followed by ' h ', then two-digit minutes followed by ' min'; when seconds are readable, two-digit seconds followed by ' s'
3 h 36 min 45 s
